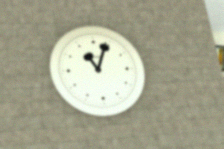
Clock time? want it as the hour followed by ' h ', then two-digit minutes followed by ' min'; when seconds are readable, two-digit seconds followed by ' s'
11 h 04 min
